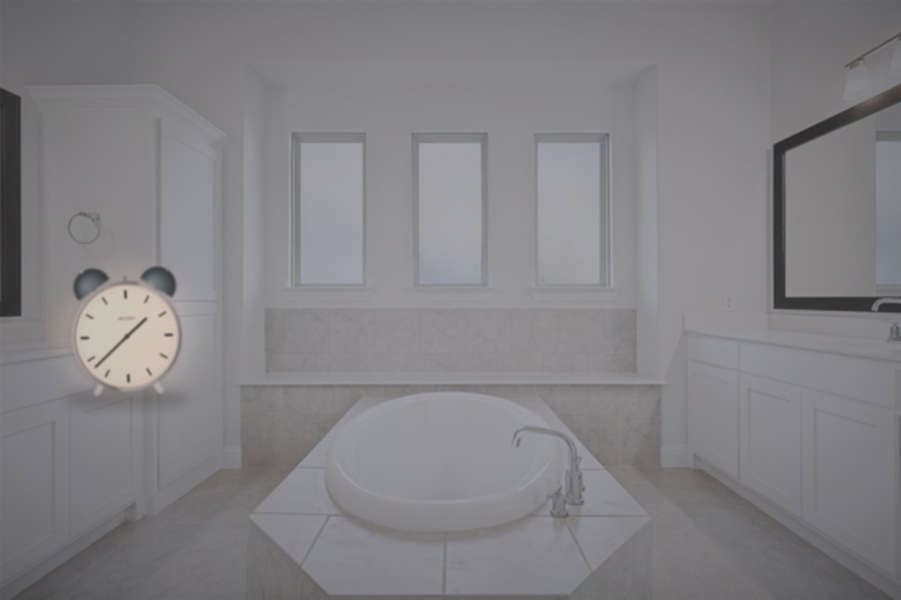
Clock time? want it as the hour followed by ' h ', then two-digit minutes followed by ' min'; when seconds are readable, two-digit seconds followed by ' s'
1 h 38 min
